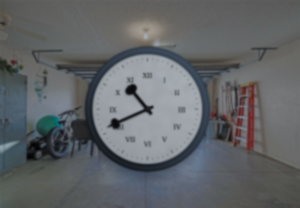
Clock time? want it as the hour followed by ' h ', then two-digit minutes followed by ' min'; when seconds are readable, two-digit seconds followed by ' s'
10 h 41 min
